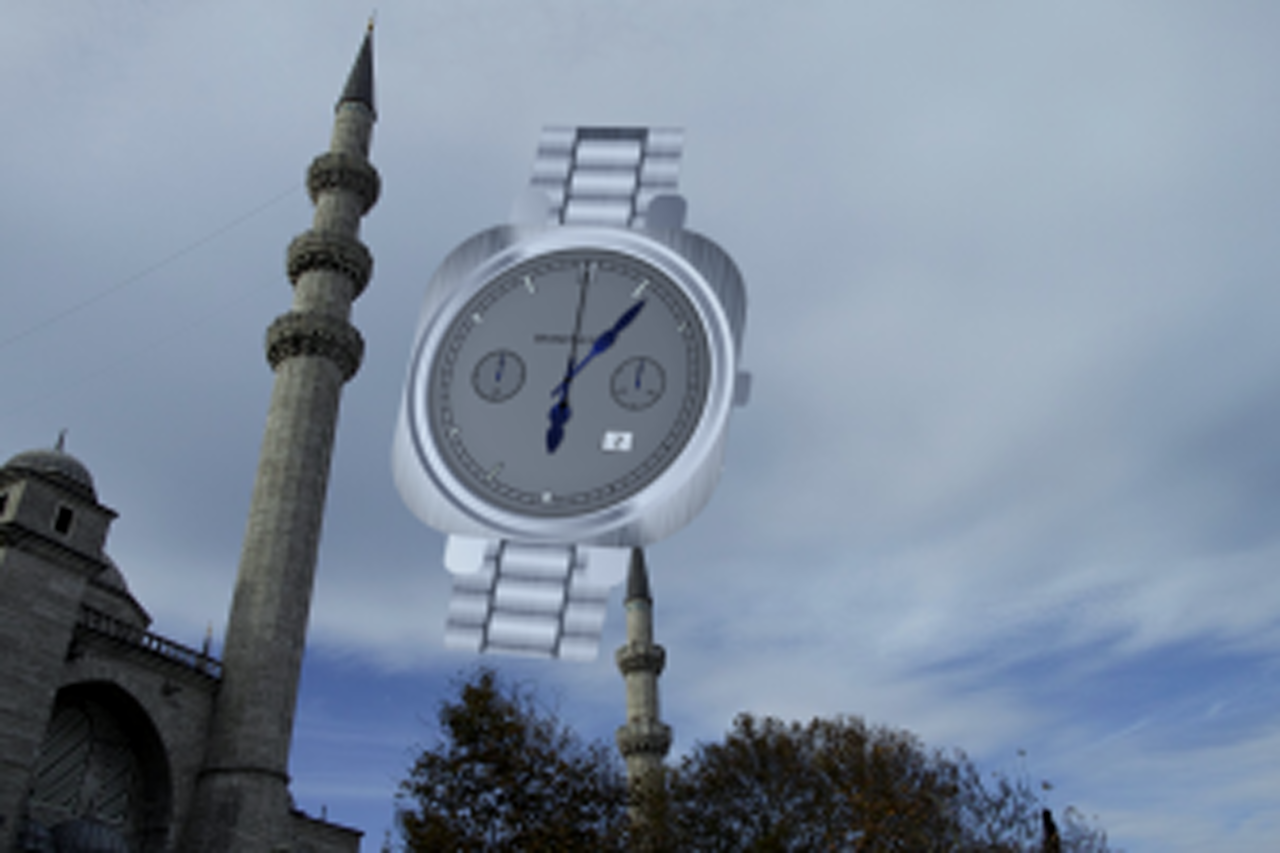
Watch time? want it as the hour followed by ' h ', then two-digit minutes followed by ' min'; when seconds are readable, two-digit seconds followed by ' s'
6 h 06 min
